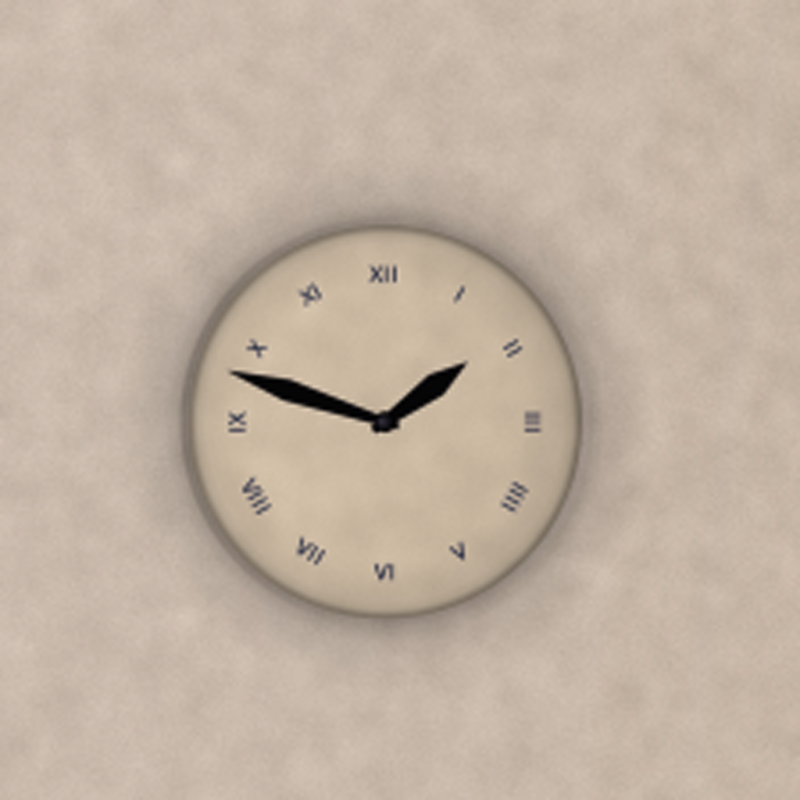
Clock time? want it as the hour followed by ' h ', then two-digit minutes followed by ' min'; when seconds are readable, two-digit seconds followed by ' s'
1 h 48 min
